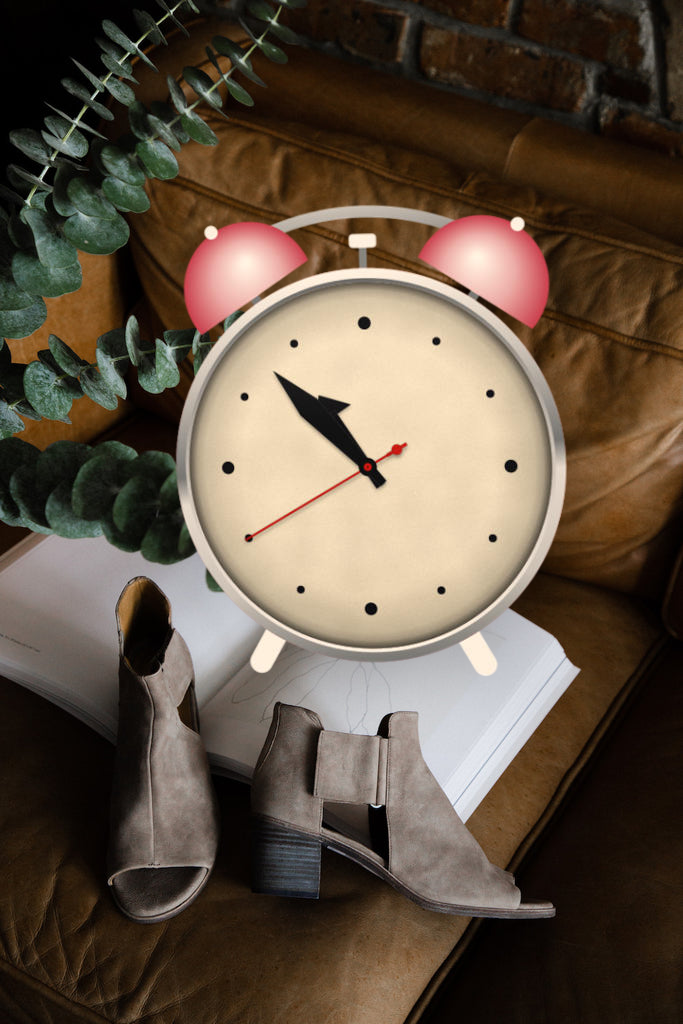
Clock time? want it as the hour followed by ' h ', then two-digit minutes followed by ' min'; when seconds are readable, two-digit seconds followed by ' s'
10 h 52 min 40 s
